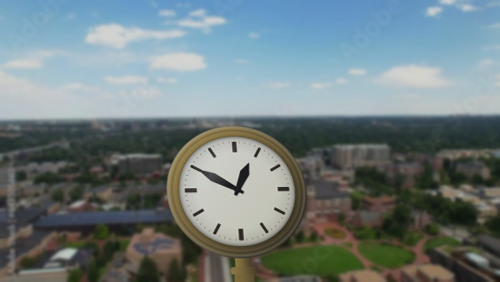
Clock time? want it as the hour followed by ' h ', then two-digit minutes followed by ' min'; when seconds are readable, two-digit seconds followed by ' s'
12 h 50 min
